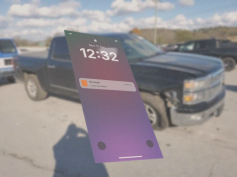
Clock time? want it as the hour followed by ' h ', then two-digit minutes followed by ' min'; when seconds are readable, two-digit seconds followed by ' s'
12 h 32 min
